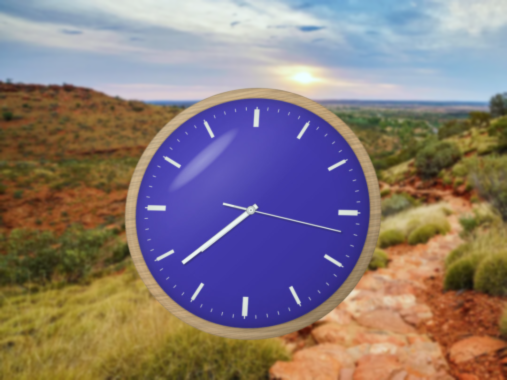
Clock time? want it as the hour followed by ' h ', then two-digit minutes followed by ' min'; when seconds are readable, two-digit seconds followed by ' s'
7 h 38 min 17 s
